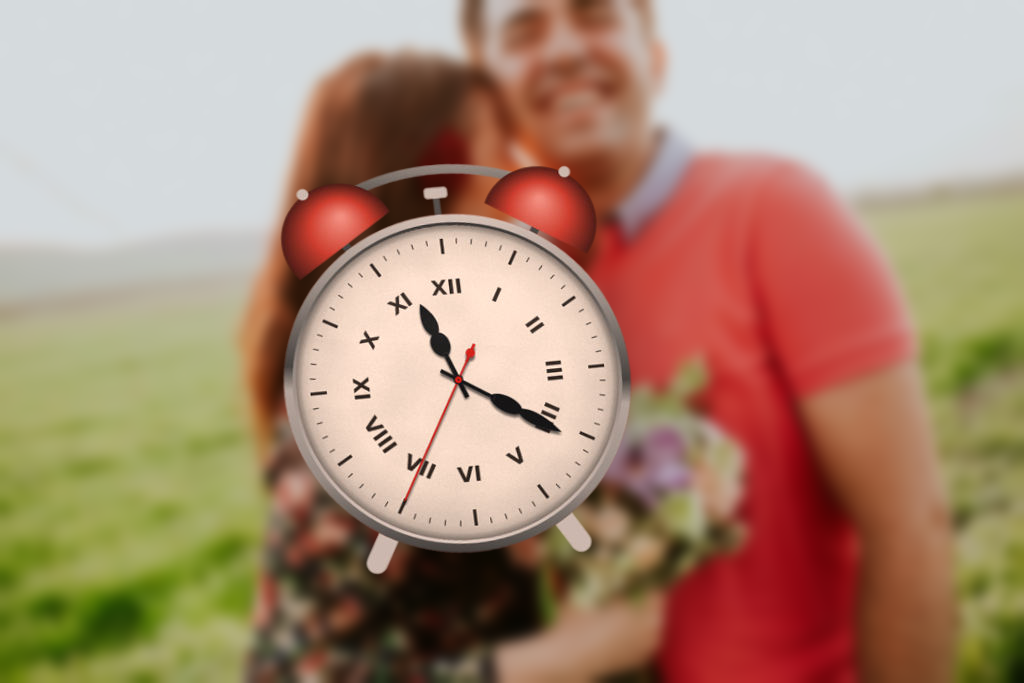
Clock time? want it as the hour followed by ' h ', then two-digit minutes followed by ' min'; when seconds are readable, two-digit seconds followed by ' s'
11 h 20 min 35 s
